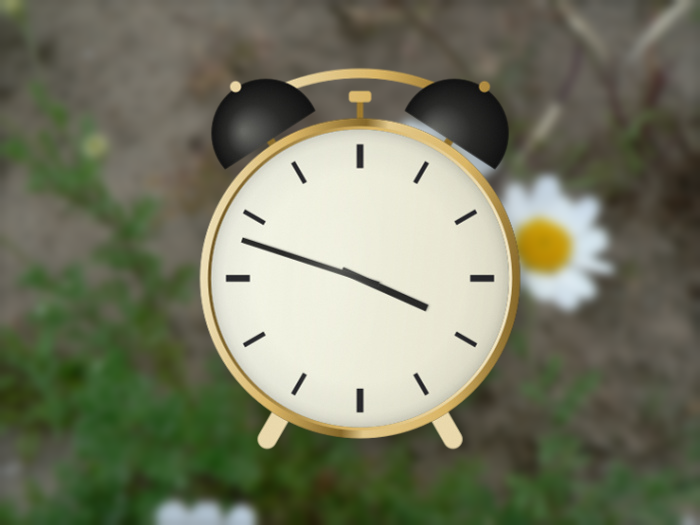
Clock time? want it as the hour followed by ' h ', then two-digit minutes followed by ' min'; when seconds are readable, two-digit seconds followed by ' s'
3 h 48 min
